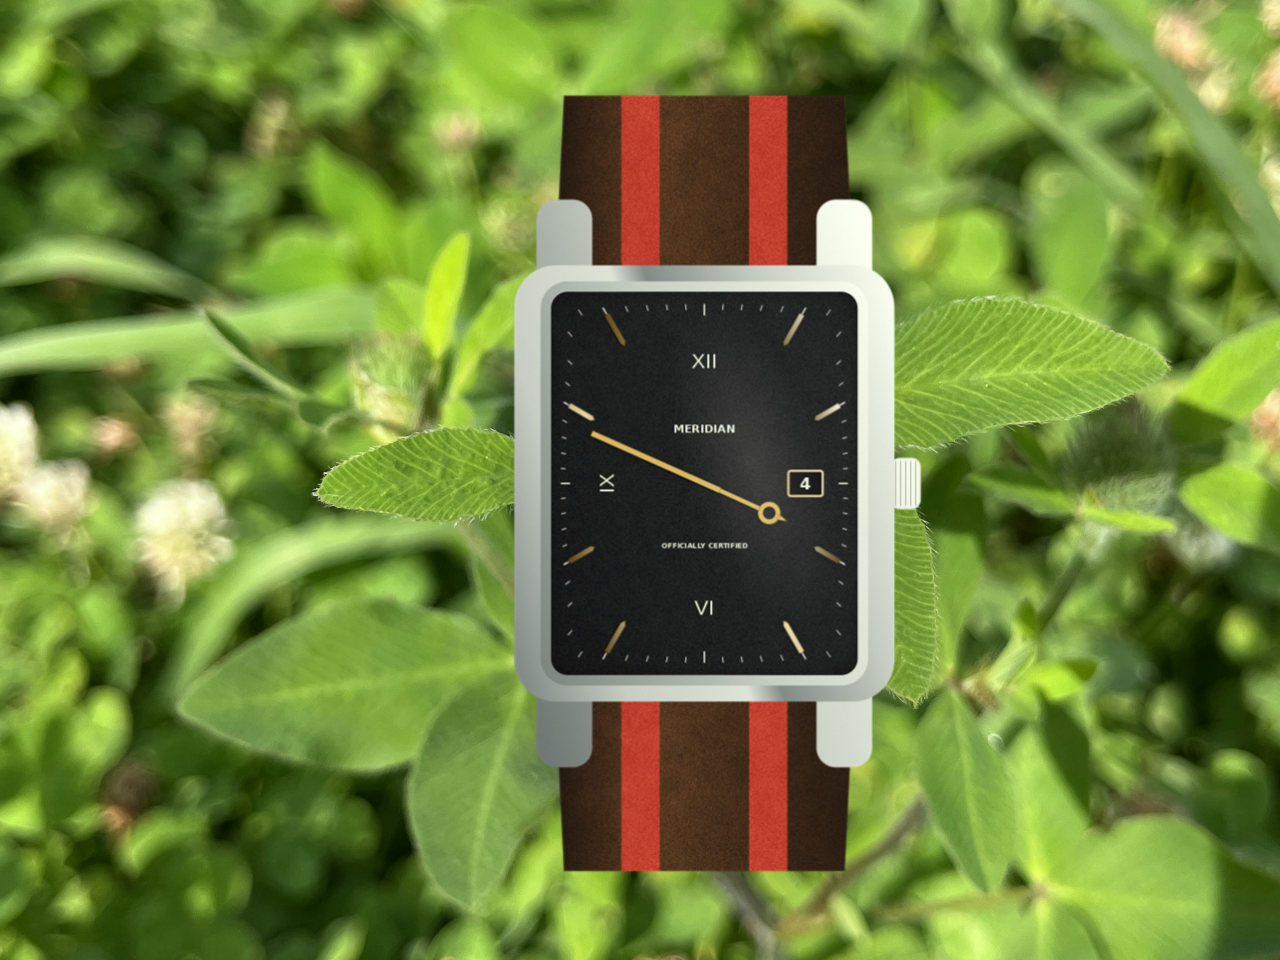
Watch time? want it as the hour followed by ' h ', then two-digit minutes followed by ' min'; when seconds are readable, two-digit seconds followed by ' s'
3 h 49 min
